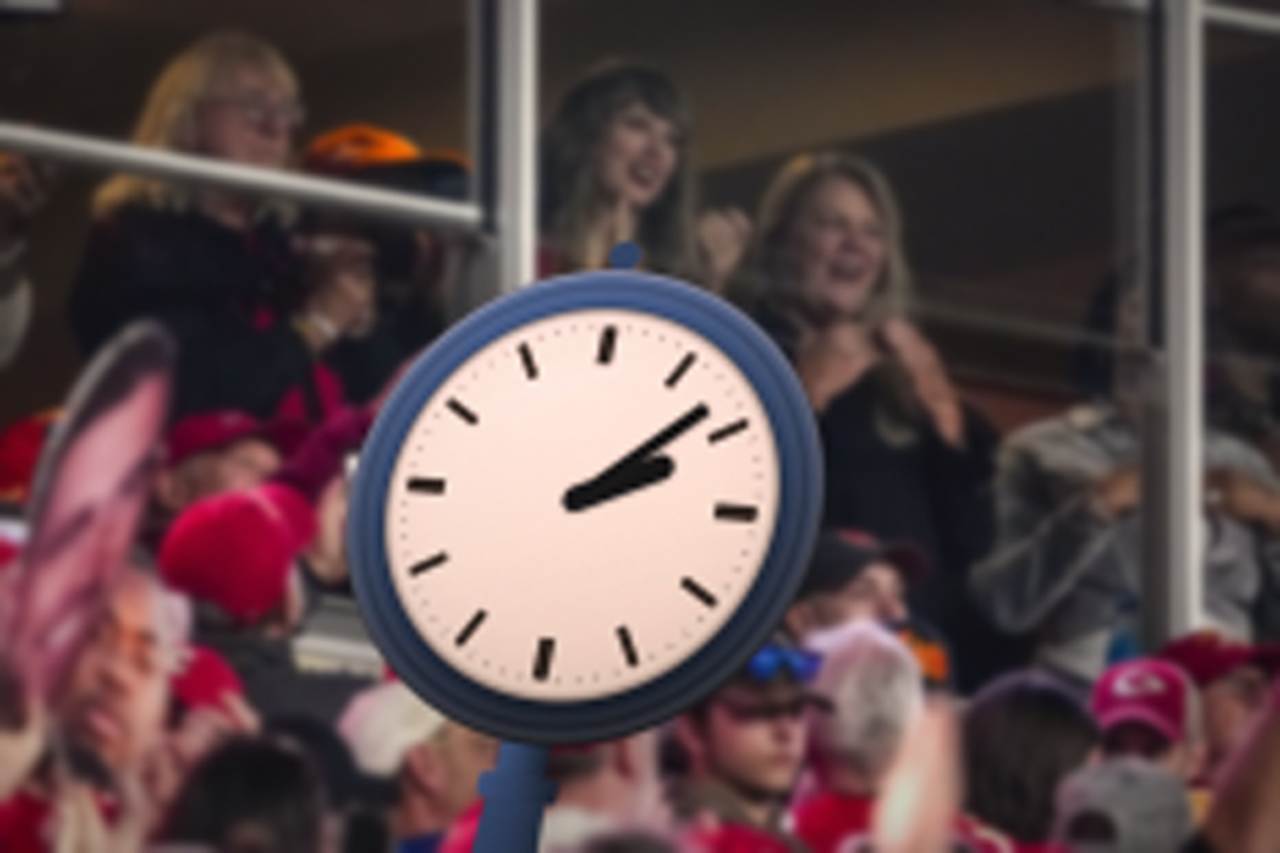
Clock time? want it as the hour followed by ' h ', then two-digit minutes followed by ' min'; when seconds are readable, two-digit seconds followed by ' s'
2 h 08 min
